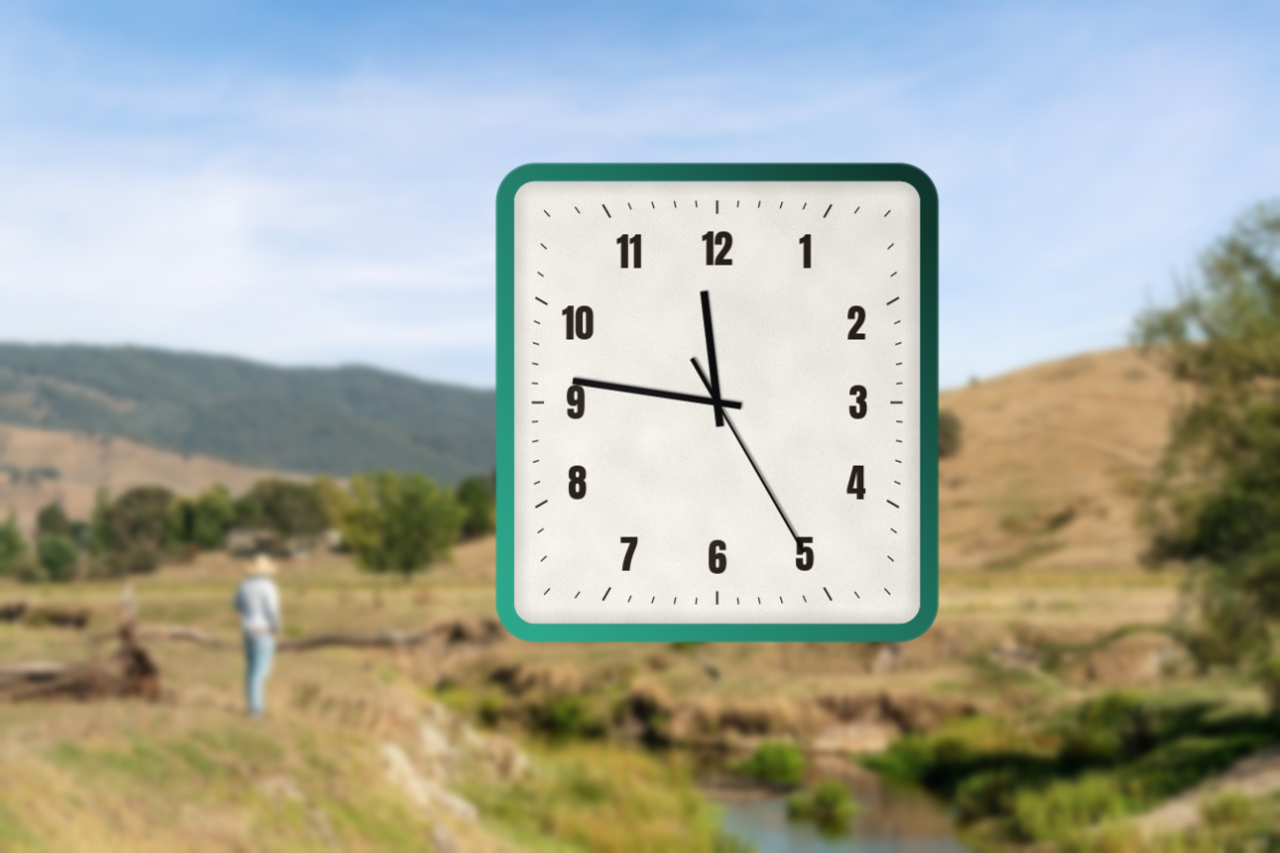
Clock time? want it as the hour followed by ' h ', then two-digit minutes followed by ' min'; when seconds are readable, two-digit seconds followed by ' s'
11 h 46 min 25 s
